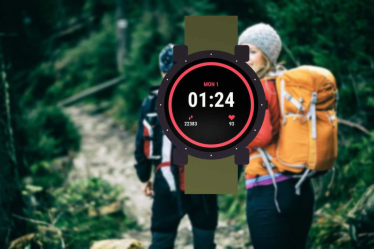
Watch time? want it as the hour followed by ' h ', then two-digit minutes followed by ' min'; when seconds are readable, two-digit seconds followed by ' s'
1 h 24 min
